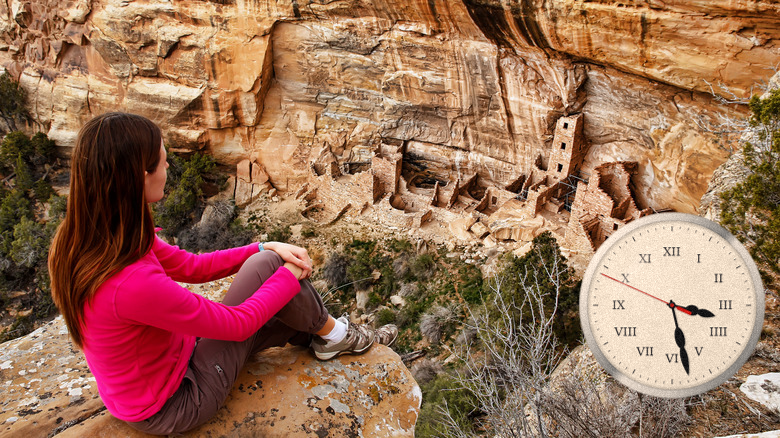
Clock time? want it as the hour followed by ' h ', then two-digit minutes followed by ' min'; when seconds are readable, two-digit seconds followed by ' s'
3 h 27 min 49 s
